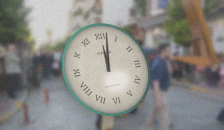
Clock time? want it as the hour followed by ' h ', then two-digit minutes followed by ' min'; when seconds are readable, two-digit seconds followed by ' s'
12 h 02 min
